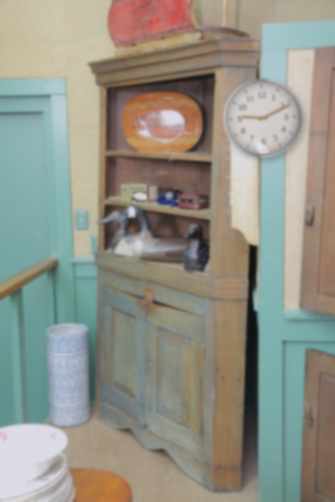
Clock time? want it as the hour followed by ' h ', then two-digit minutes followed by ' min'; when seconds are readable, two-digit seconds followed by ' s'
9 h 11 min
